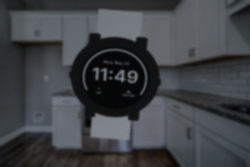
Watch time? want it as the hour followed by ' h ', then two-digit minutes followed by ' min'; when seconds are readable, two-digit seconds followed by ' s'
11 h 49 min
